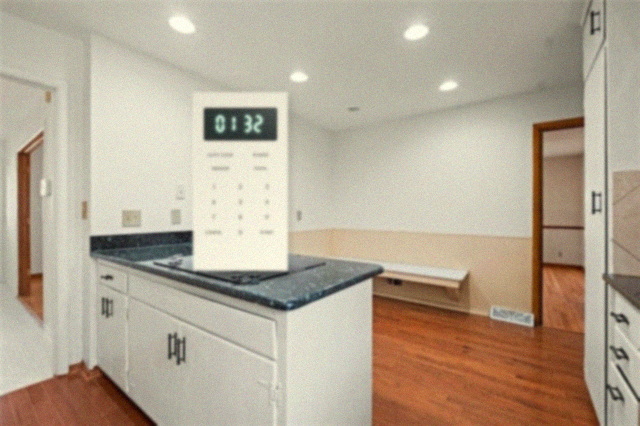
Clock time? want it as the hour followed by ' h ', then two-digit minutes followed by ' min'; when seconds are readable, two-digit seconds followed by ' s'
1 h 32 min
